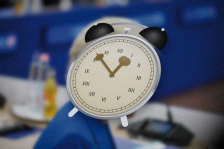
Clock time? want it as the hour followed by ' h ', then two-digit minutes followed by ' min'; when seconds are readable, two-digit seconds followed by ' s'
12 h 52 min
